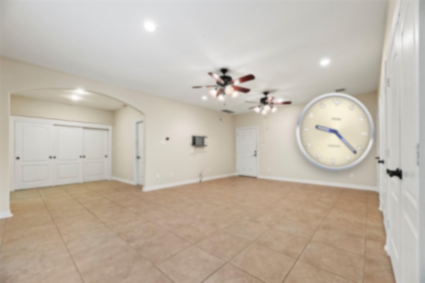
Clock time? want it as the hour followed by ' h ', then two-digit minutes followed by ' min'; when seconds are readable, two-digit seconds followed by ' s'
9 h 22 min
